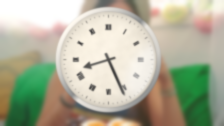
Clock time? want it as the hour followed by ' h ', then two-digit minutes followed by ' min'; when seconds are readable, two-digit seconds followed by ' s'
8 h 26 min
